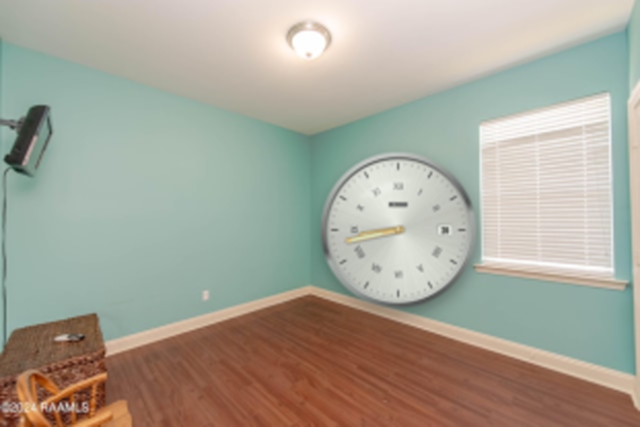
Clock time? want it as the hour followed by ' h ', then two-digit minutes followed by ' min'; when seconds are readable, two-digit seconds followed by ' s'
8 h 43 min
